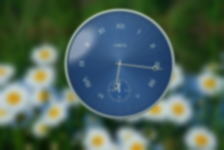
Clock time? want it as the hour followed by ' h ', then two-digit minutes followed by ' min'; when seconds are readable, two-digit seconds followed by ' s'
6 h 16 min
